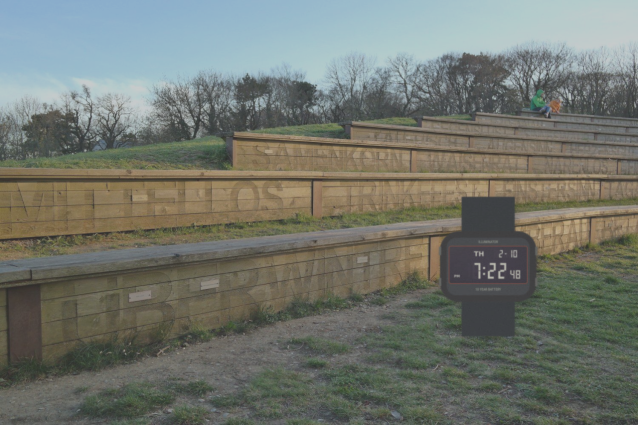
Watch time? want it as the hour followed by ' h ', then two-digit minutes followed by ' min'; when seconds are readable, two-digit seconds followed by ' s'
7 h 22 min 48 s
